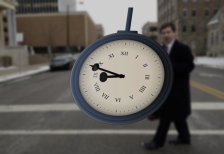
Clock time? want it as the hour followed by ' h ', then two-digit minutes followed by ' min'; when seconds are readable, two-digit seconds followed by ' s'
8 h 48 min
